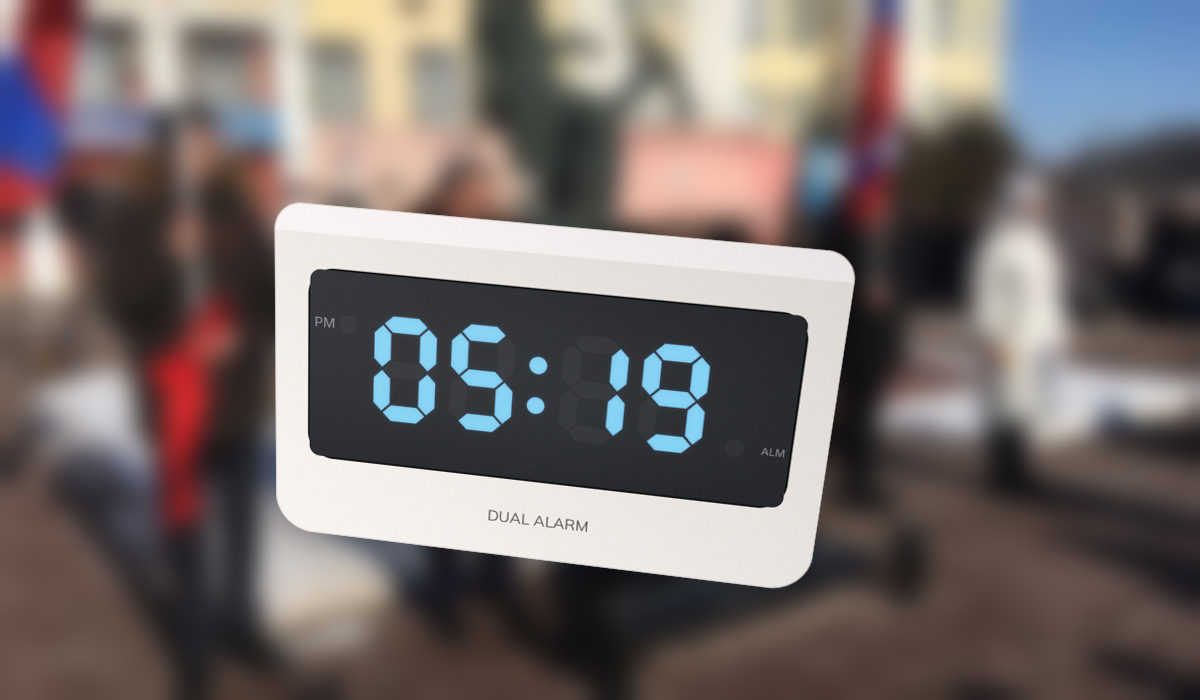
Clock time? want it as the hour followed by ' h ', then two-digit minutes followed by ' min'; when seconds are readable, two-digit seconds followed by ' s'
5 h 19 min
